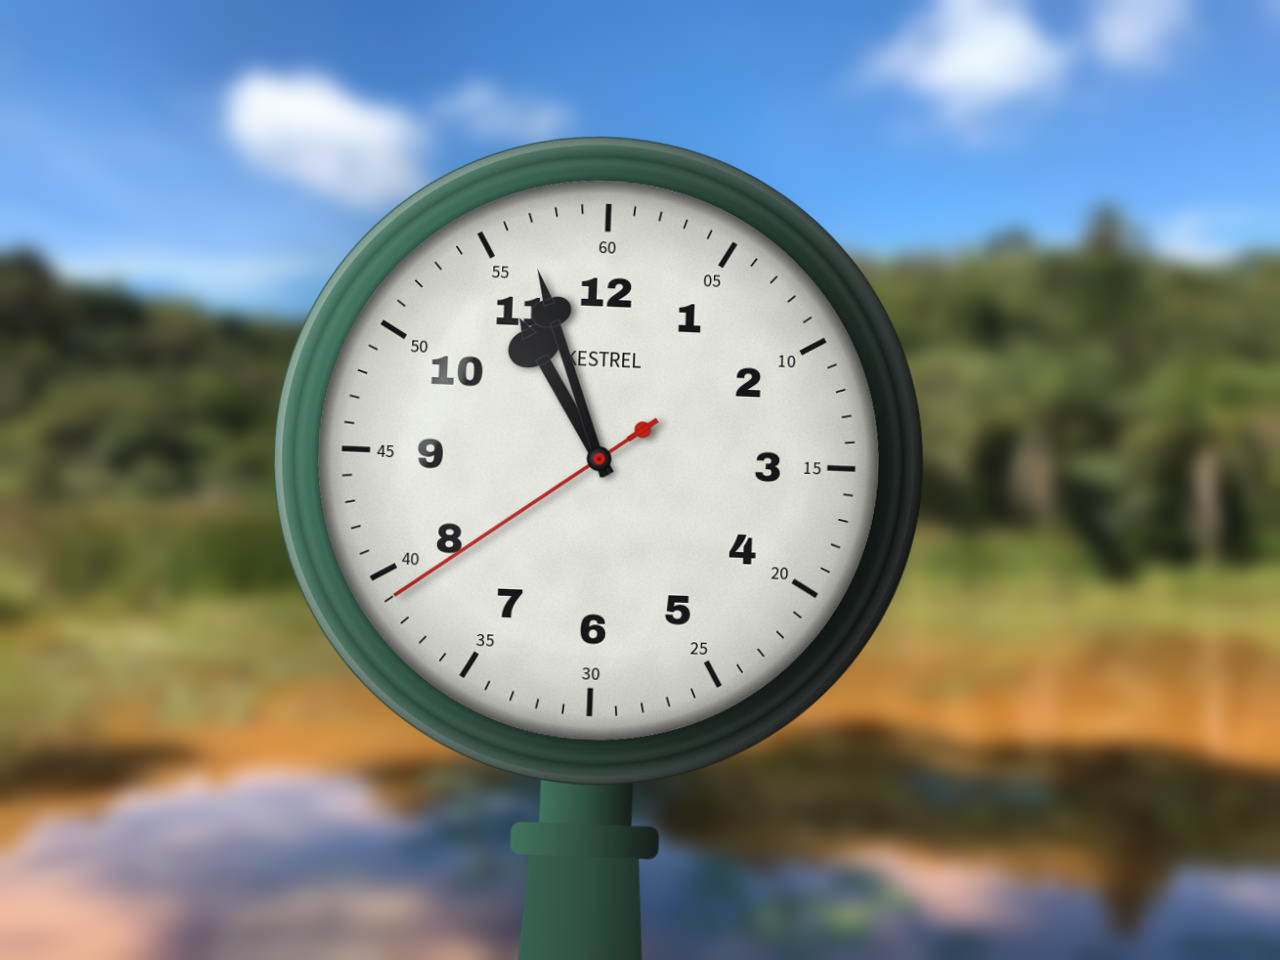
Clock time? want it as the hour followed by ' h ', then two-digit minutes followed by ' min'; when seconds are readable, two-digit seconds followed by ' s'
10 h 56 min 39 s
